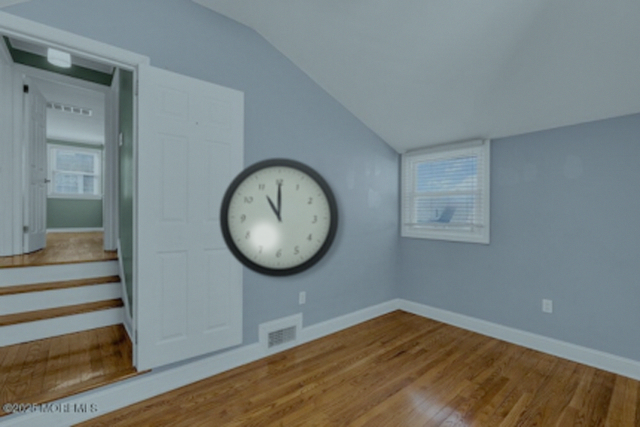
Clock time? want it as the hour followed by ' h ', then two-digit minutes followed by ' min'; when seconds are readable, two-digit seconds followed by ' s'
11 h 00 min
